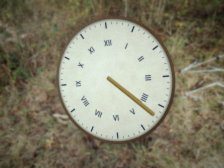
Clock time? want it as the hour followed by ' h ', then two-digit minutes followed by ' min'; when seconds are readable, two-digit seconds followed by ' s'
4 h 22 min
